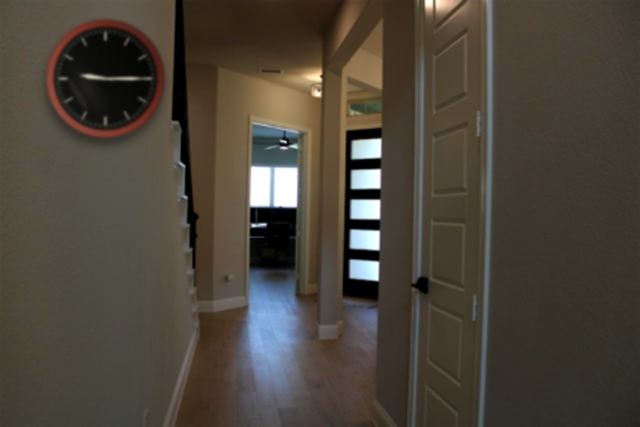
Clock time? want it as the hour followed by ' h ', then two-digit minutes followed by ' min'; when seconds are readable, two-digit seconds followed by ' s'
9 h 15 min
